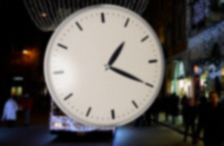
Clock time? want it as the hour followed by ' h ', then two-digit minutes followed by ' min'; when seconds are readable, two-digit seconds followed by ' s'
1 h 20 min
